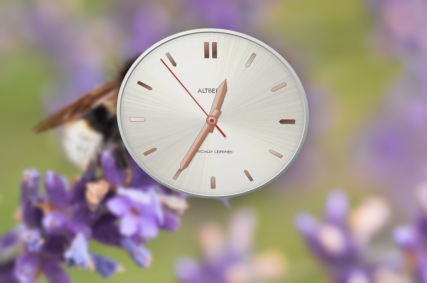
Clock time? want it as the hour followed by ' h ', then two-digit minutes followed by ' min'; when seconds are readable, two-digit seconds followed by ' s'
12 h 34 min 54 s
